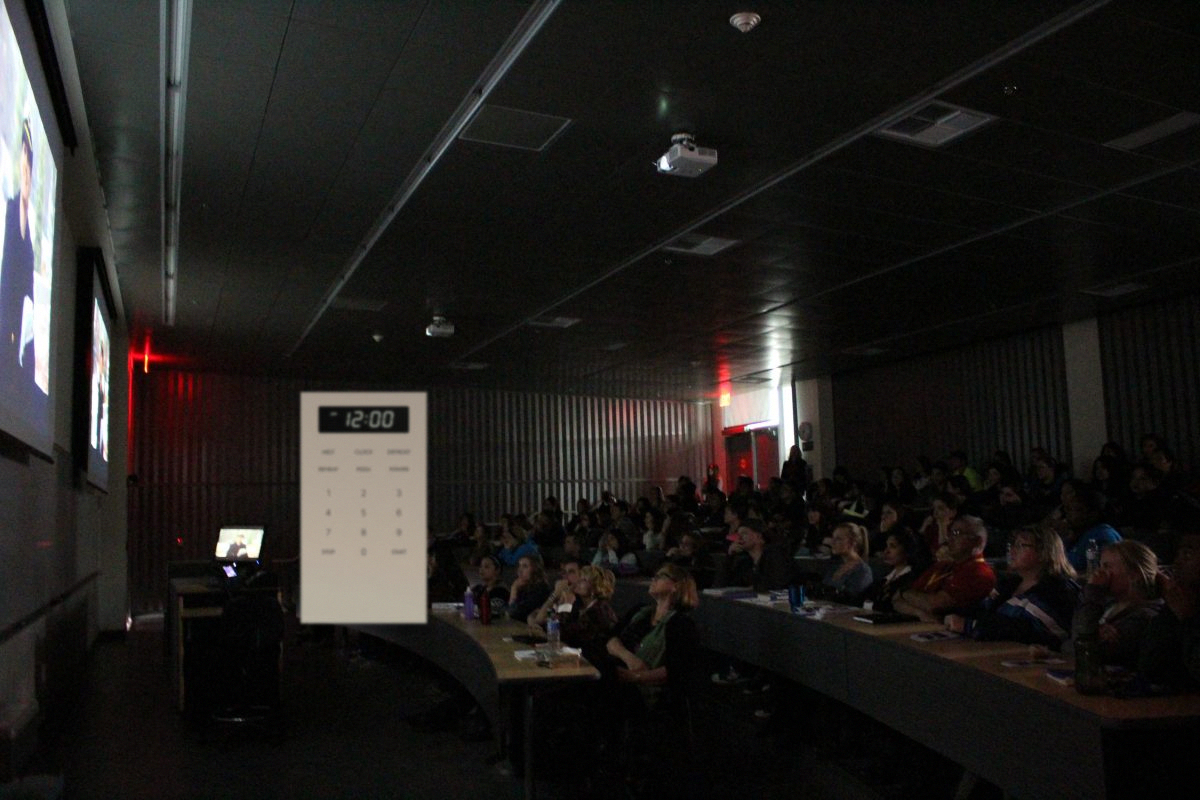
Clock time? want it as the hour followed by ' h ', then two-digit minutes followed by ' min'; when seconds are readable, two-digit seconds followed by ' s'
12 h 00 min
